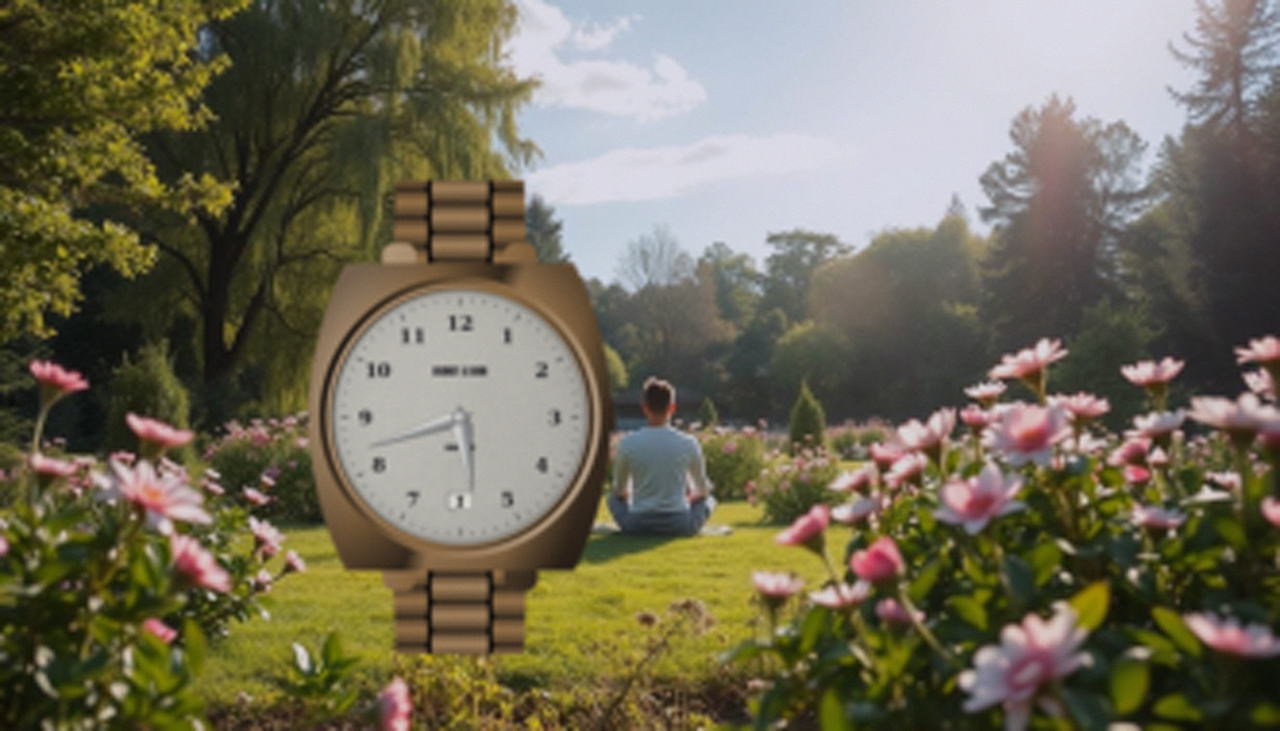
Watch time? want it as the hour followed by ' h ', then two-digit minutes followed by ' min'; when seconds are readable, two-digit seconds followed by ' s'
5 h 42 min
